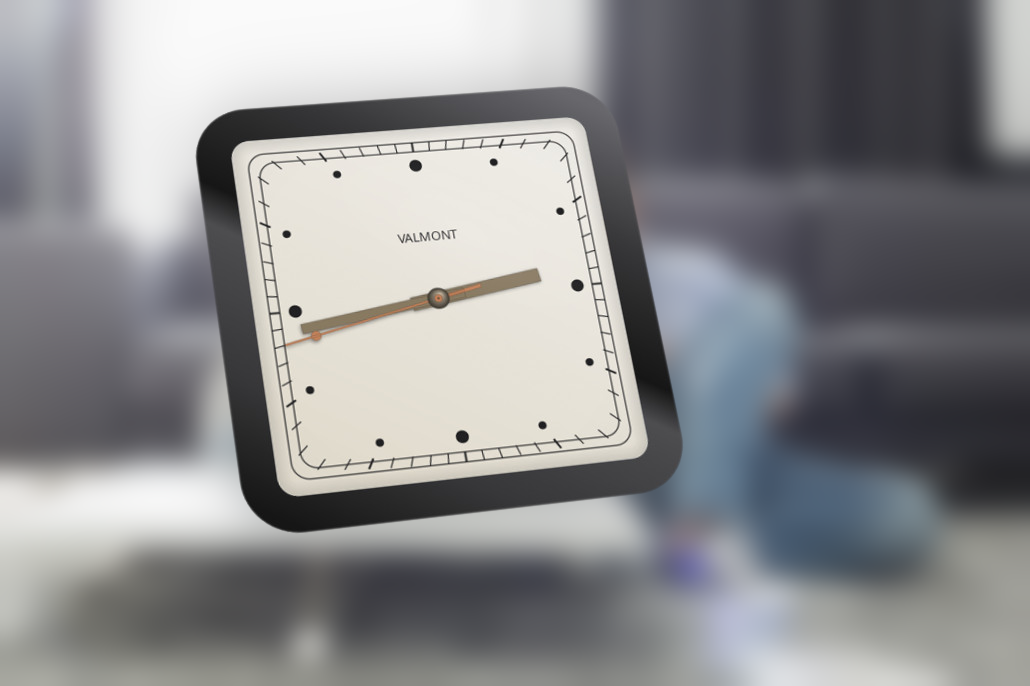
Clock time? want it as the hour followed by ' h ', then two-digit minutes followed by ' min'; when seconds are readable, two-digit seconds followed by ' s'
2 h 43 min 43 s
